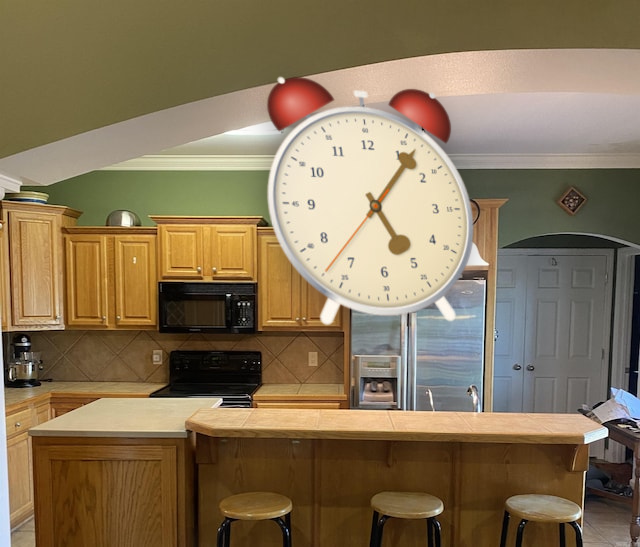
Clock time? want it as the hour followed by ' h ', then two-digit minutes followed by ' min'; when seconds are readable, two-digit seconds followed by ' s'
5 h 06 min 37 s
